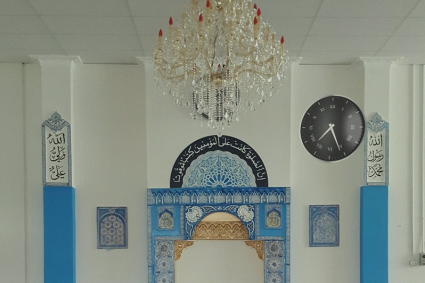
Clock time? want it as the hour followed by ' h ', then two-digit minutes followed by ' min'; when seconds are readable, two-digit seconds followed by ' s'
7 h 26 min
